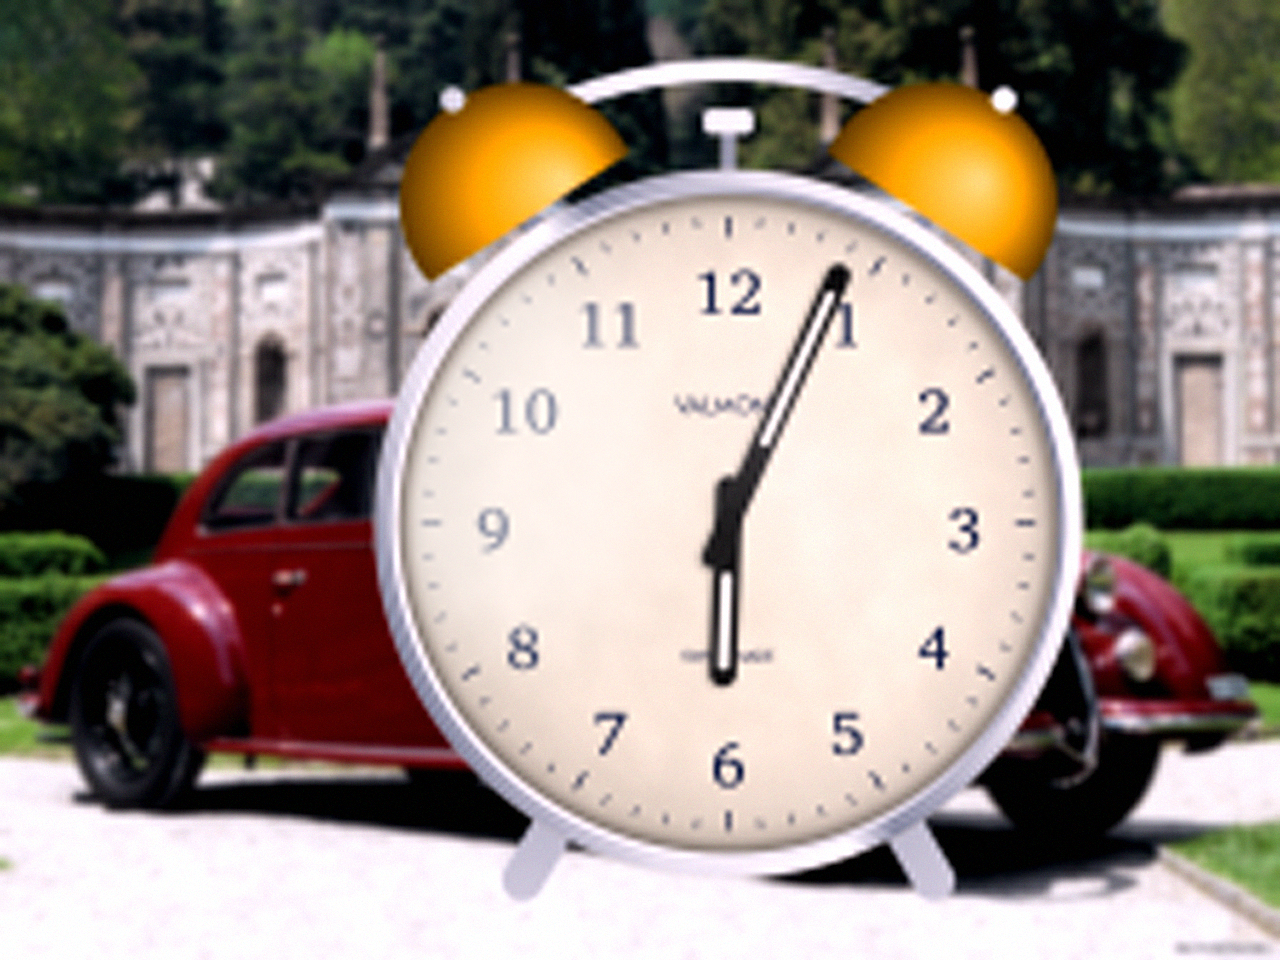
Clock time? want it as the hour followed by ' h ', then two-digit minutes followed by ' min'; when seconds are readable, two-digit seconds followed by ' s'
6 h 04 min
